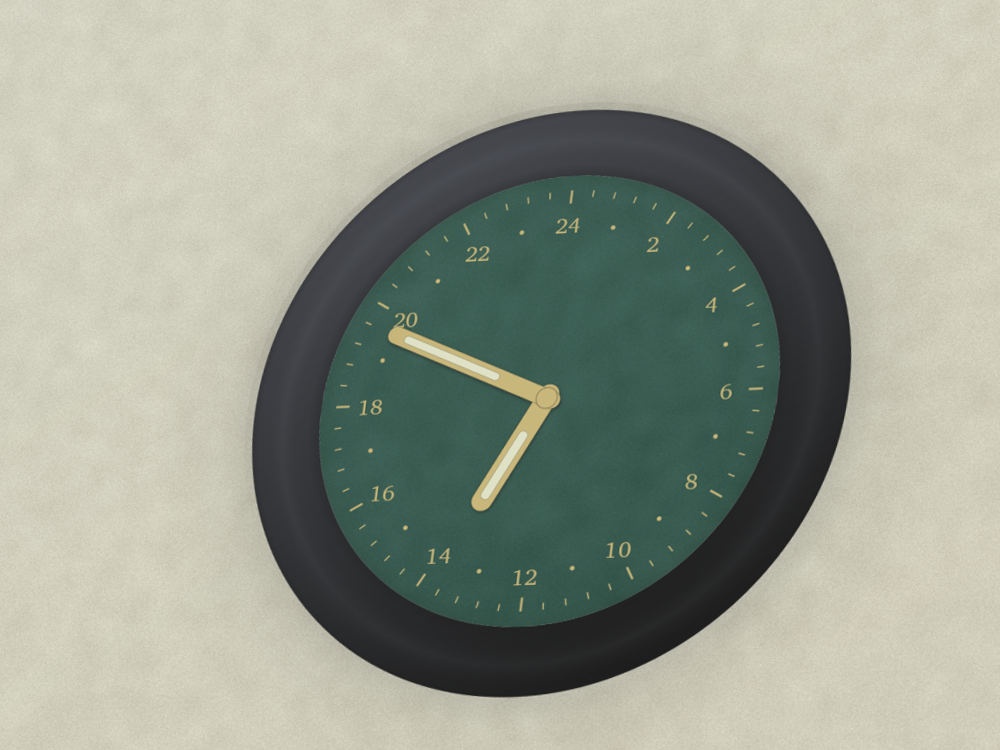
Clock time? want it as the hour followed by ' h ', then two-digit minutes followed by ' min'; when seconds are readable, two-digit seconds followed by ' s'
13 h 49 min
